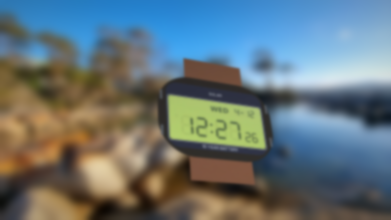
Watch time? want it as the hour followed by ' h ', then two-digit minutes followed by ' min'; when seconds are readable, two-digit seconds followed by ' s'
12 h 27 min
